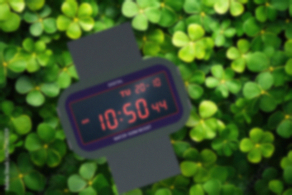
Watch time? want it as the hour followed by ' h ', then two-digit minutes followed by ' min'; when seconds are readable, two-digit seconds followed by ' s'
10 h 50 min
